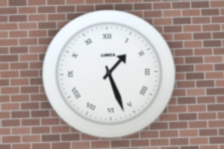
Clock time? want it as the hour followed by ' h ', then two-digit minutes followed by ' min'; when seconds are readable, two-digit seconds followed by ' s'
1 h 27 min
